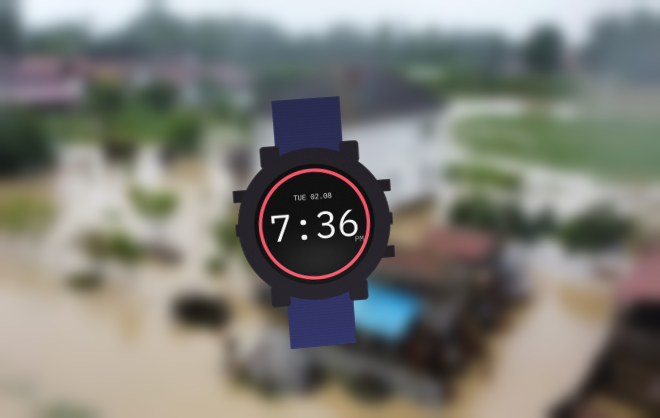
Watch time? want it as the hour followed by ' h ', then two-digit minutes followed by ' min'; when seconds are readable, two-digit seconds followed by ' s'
7 h 36 min
